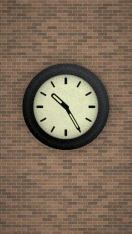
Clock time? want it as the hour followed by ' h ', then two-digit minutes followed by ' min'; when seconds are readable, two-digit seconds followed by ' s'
10 h 25 min
